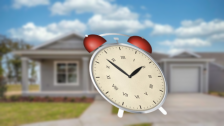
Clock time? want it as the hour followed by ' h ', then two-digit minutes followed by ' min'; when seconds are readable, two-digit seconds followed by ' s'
1 h 53 min
